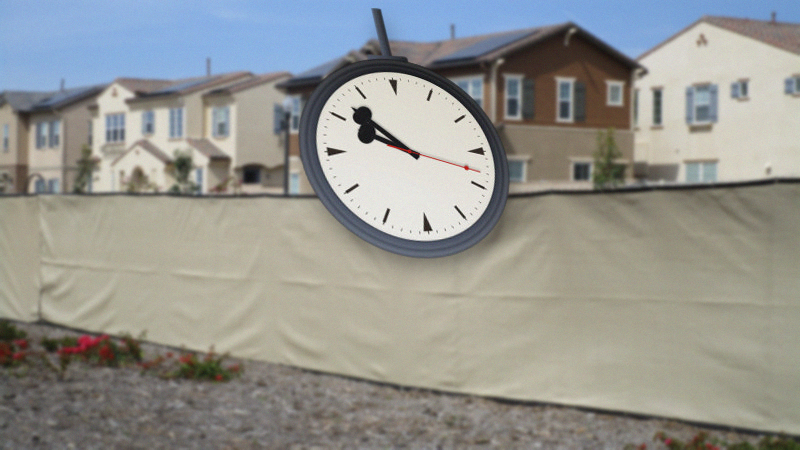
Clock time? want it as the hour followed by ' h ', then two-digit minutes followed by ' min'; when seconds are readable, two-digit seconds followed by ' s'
9 h 52 min 18 s
